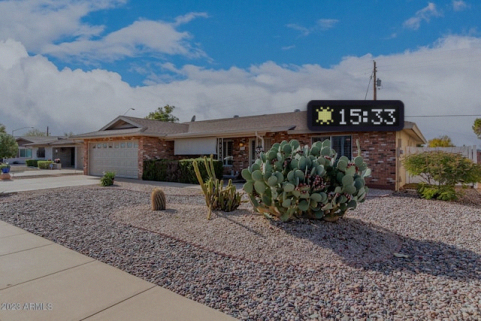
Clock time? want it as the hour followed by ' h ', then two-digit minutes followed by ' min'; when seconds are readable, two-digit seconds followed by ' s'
15 h 33 min
